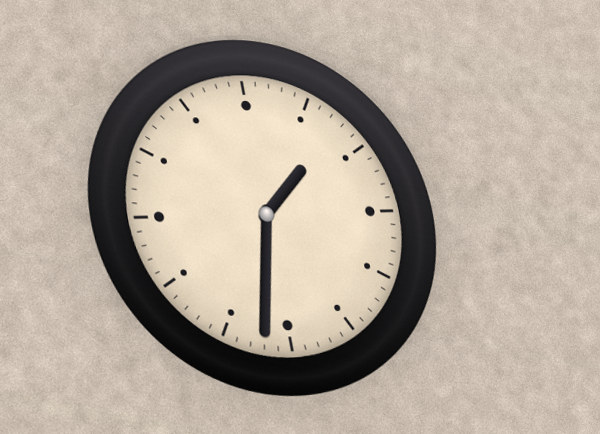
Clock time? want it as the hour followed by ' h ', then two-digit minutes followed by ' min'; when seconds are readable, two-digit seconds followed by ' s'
1 h 32 min
